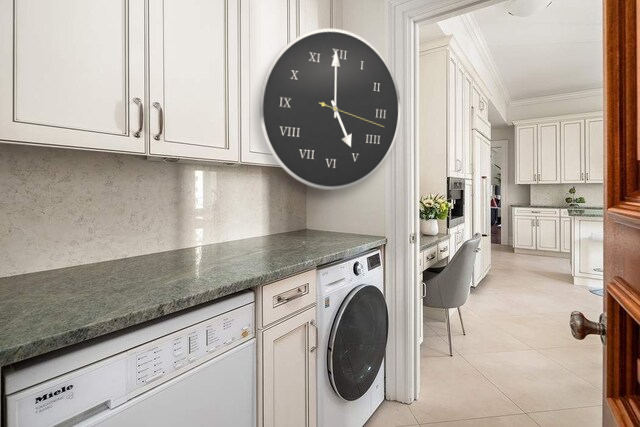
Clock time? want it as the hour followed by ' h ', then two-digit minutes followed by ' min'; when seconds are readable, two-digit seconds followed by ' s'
4 h 59 min 17 s
